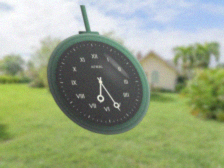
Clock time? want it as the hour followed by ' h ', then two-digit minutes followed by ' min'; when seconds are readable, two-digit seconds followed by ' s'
6 h 26 min
